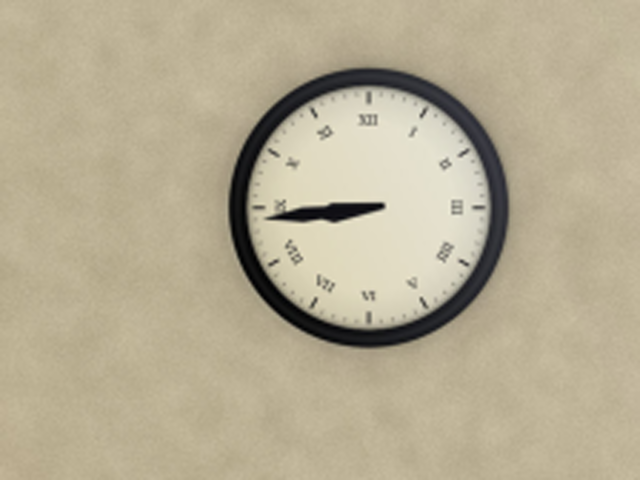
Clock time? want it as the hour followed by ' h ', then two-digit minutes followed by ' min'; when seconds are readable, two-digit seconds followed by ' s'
8 h 44 min
